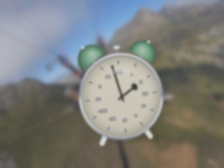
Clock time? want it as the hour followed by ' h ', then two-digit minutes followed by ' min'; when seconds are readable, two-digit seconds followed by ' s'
1 h 58 min
